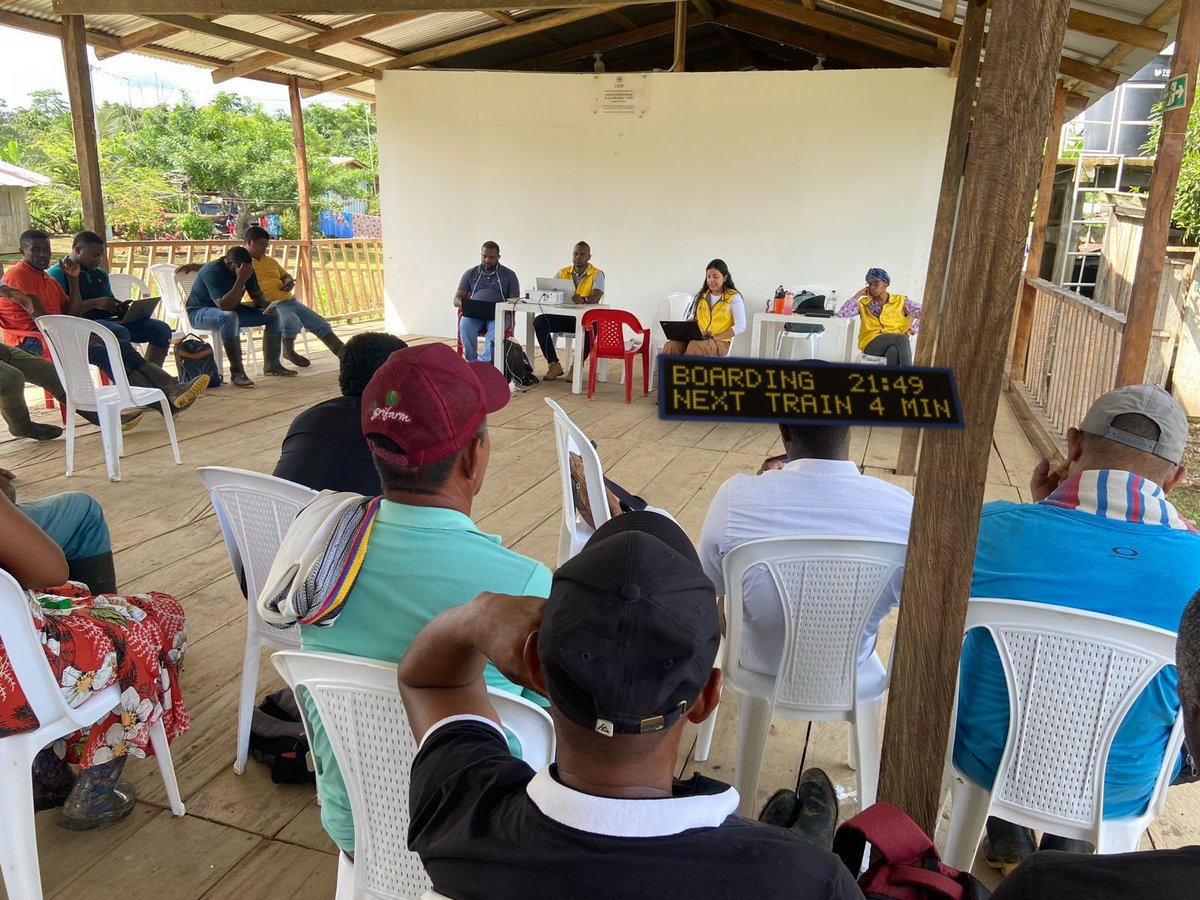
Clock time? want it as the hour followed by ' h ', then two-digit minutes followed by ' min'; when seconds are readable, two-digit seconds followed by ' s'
21 h 49 min
